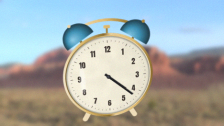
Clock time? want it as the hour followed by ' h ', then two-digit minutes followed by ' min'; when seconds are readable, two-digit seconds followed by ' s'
4 h 22 min
